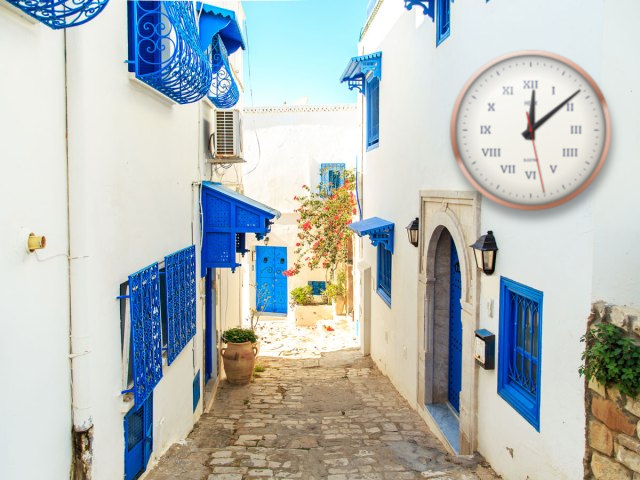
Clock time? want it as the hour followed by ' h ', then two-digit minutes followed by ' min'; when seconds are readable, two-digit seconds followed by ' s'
12 h 08 min 28 s
